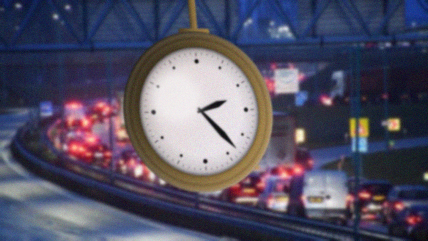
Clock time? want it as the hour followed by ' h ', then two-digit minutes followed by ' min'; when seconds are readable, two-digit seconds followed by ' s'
2 h 23 min
